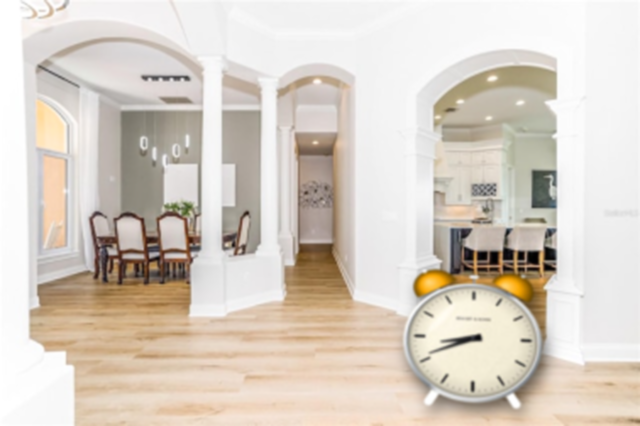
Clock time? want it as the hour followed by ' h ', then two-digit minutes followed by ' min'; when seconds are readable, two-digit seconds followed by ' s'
8 h 41 min
